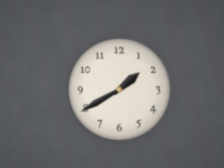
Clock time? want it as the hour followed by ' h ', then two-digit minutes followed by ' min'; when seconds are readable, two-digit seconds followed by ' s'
1 h 40 min
